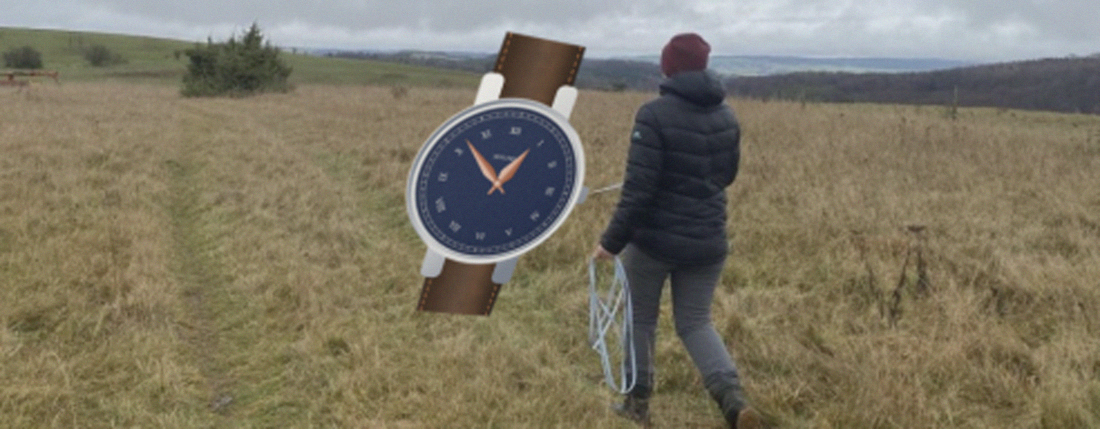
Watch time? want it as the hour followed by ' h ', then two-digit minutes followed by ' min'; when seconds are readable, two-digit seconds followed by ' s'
12 h 52 min
